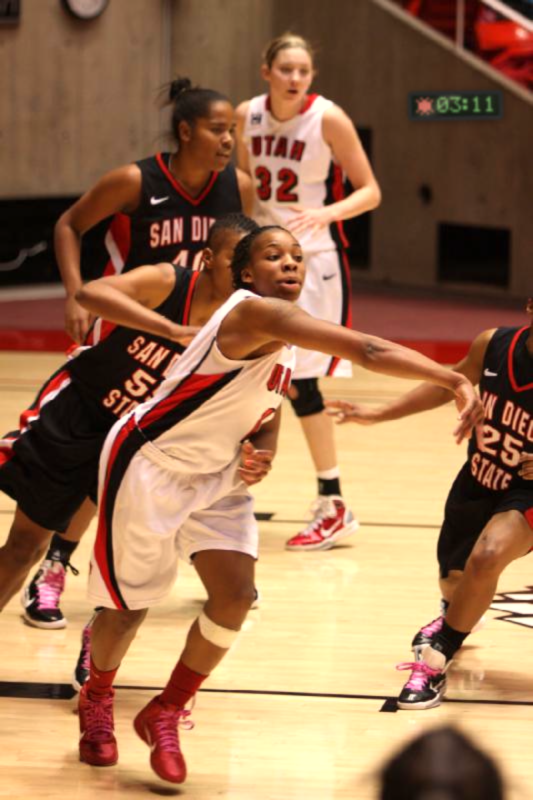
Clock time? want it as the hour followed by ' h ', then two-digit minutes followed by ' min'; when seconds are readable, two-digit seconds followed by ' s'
3 h 11 min
